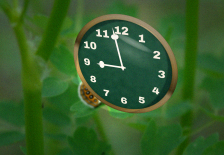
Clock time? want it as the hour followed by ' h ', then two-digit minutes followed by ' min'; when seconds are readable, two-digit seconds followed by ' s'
8 h 58 min
